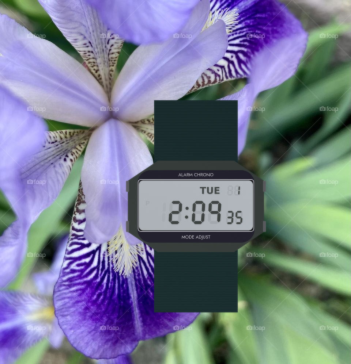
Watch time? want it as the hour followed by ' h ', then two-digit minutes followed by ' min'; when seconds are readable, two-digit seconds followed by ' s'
2 h 09 min 35 s
